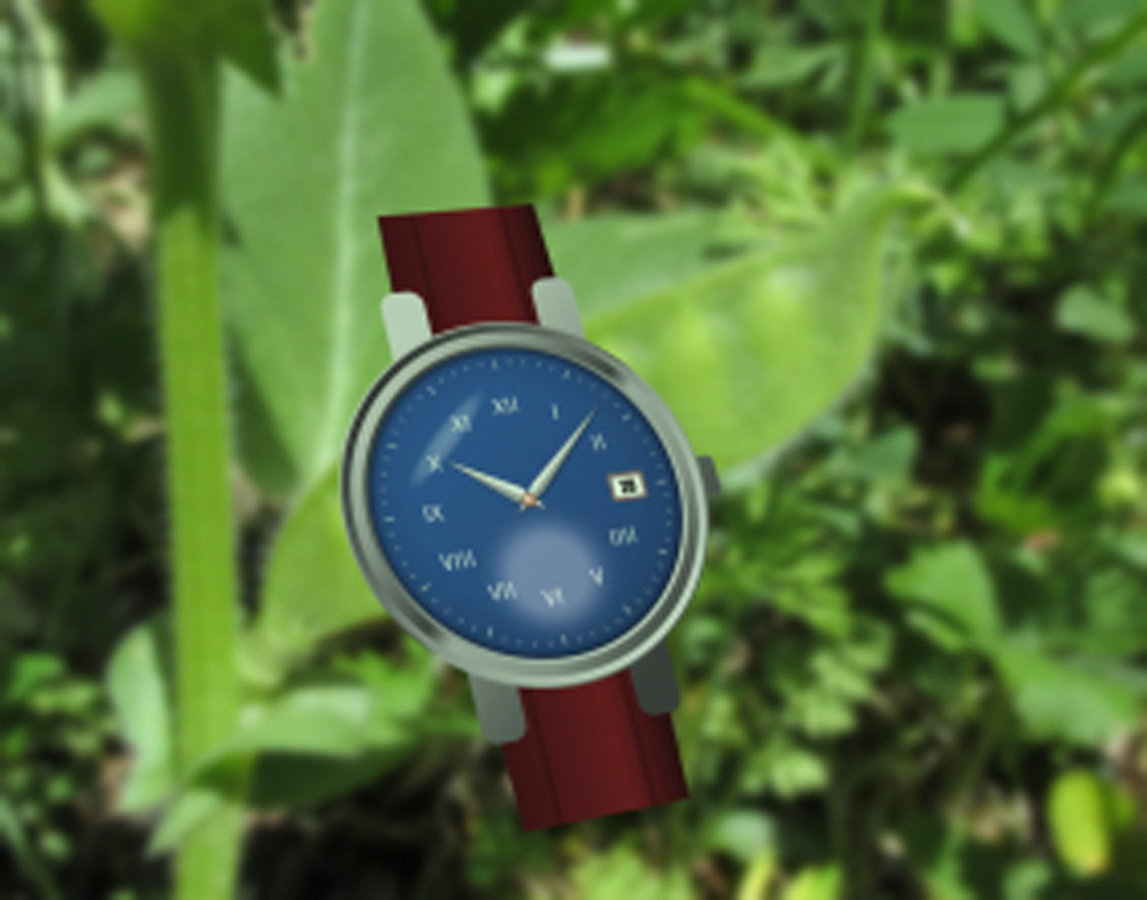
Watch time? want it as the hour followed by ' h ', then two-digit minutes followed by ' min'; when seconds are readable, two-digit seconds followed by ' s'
10 h 08 min
